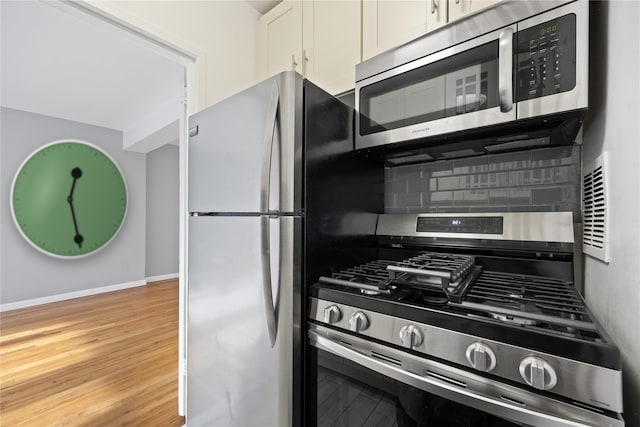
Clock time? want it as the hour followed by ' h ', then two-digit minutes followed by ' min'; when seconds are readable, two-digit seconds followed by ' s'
12 h 28 min
